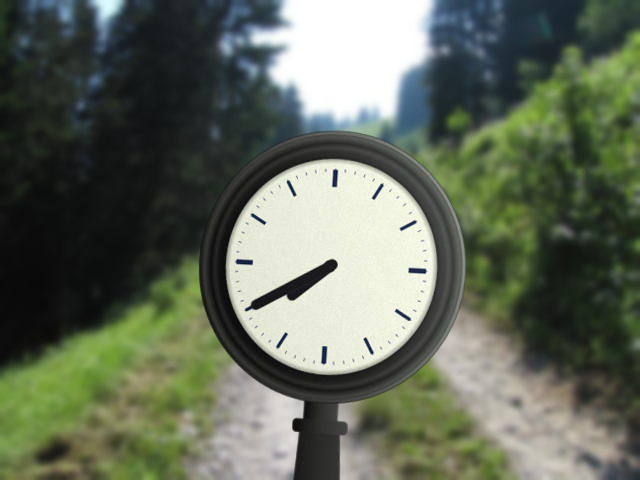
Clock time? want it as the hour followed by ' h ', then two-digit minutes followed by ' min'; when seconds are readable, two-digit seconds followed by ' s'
7 h 40 min
